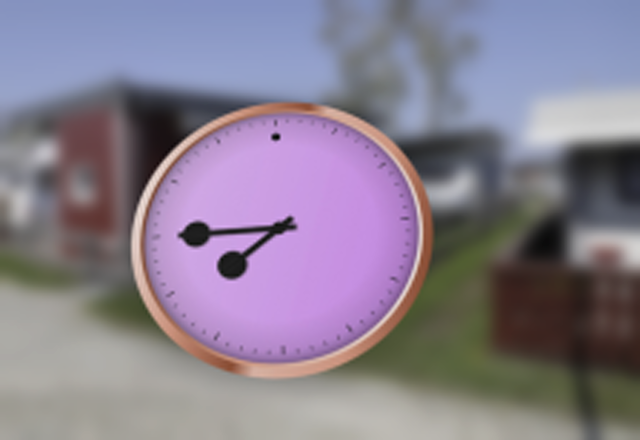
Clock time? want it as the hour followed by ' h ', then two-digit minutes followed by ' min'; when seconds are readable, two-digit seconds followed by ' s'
7 h 45 min
